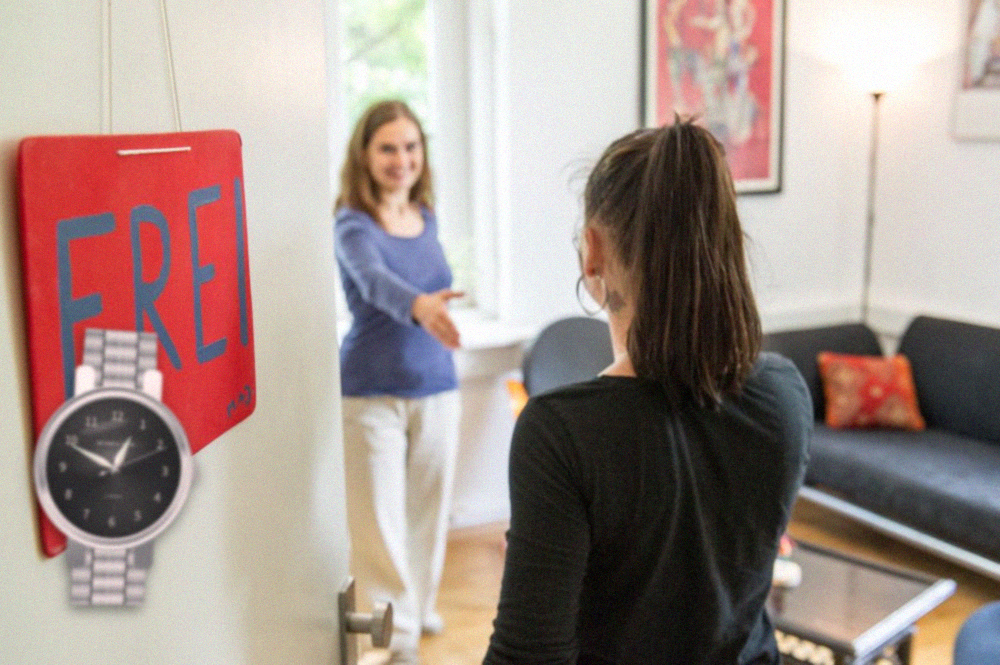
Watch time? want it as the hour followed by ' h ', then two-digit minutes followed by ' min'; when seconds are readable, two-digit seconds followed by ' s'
12 h 49 min 11 s
